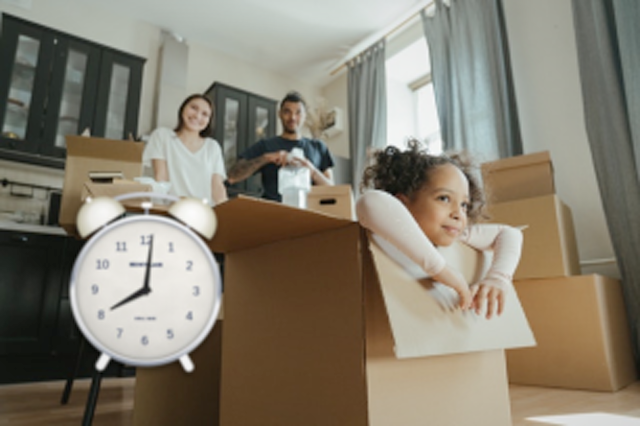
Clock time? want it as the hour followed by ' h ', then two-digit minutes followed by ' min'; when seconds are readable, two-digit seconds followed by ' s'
8 h 01 min
